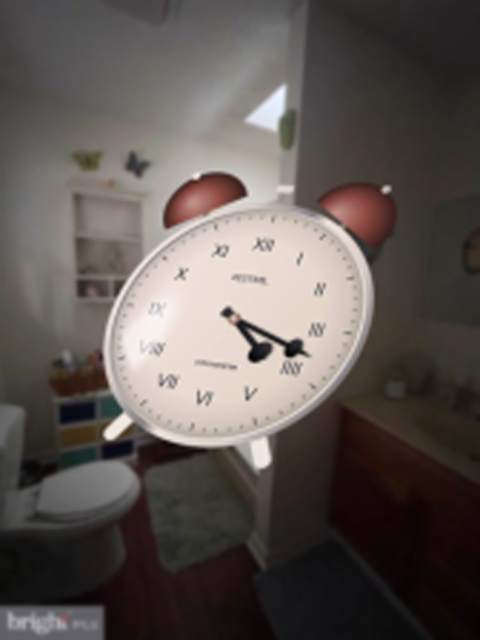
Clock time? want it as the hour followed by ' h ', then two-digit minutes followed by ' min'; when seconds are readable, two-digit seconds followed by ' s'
4 h 18 min
